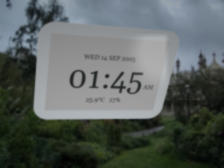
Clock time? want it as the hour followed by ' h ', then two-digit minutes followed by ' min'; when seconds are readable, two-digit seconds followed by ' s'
1 h 45 min
